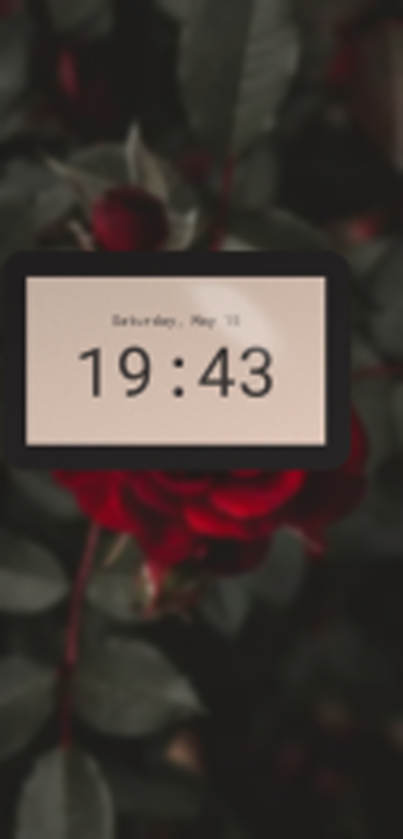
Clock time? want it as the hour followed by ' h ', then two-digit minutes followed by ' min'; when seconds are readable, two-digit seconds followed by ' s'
19 h 43 min
